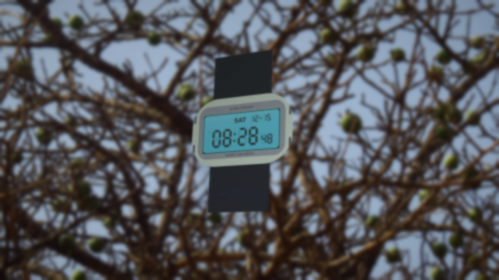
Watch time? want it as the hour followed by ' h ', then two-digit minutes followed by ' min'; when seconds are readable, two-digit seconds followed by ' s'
8 h 28 min
